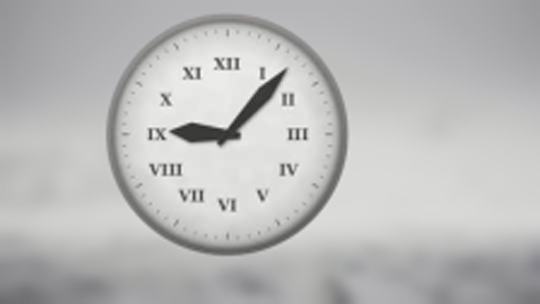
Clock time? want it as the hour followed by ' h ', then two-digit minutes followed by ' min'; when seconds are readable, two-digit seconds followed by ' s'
9 h 07 min
